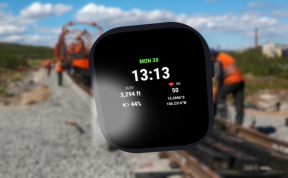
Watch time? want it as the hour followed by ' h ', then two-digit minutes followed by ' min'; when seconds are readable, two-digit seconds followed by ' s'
13 h 13 min
